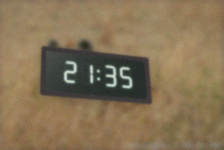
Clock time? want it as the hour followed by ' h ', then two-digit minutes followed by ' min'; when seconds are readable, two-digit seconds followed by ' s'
21 h 35 min
